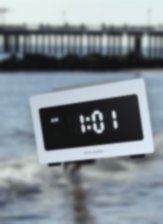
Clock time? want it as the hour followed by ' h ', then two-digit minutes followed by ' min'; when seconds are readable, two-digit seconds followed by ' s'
1 h 01 min
